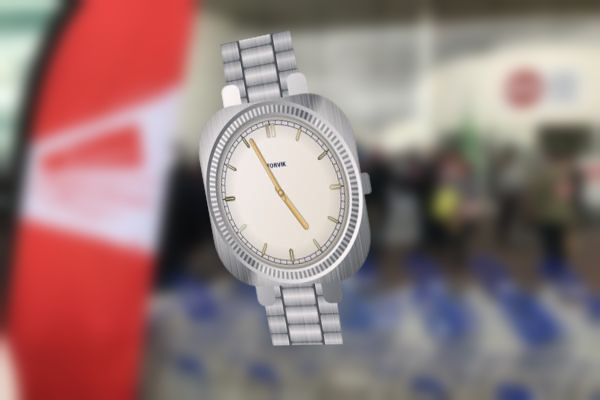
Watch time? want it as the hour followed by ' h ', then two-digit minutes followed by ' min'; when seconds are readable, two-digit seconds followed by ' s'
4 h 56 min
